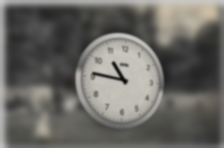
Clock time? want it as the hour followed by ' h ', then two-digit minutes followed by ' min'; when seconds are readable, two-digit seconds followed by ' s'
10 h 46 min
